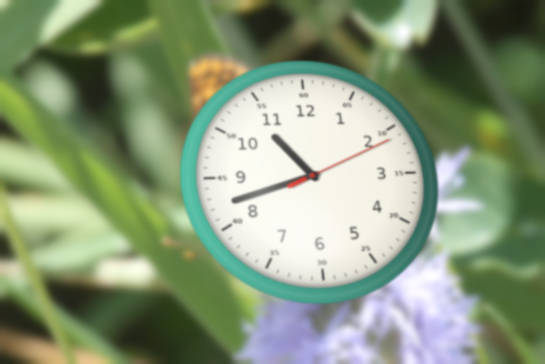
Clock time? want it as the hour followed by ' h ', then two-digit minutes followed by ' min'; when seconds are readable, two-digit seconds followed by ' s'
10 h 42 min 11 s
